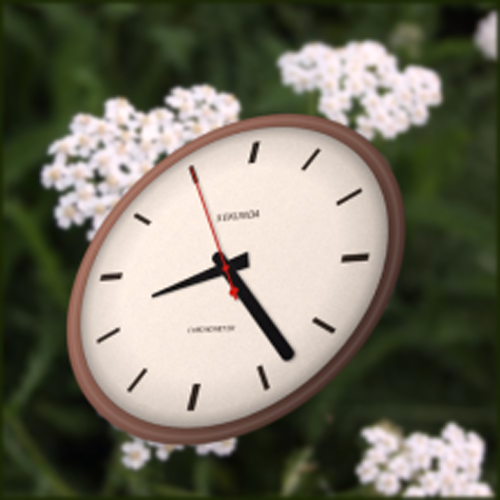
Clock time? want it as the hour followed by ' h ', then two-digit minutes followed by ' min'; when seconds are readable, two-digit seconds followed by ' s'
8 h 22 min 55 s
